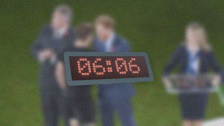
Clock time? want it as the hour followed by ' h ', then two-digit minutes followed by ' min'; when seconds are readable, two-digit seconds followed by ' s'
6 h 06 min
